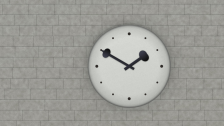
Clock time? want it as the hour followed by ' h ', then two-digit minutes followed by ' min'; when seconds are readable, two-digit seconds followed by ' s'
1 h 50 min
